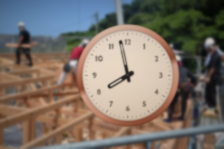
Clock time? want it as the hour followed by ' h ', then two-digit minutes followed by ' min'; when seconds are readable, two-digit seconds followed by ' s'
7 h 58 min
